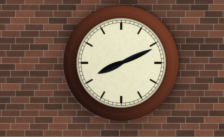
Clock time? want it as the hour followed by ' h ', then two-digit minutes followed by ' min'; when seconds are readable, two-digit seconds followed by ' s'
8 h 11 min
